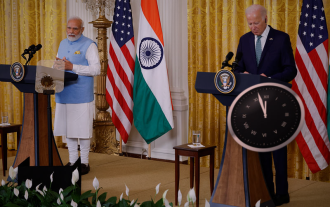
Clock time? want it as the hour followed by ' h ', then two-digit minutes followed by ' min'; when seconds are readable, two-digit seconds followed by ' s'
11 h 57 min
